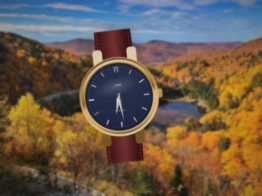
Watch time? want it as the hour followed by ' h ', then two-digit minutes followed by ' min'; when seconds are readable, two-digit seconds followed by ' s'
6 h 29 min
